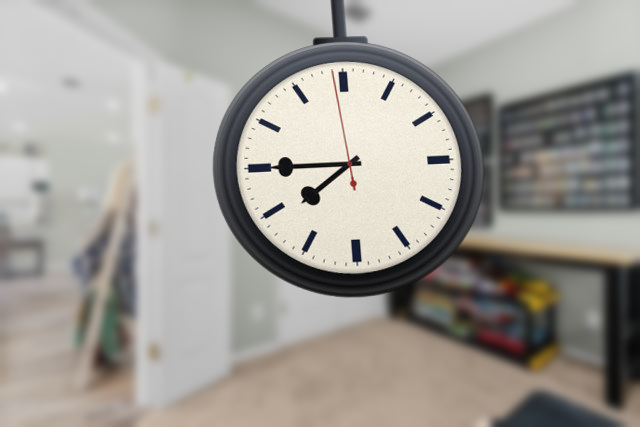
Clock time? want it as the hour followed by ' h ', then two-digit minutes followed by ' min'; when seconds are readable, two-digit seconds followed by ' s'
7 h 44 min 59 s
